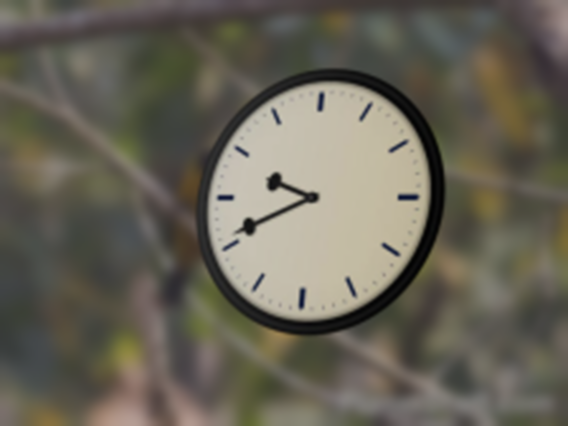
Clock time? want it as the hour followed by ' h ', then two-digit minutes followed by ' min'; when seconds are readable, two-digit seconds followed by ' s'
9 h 41 min
